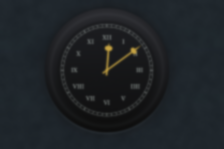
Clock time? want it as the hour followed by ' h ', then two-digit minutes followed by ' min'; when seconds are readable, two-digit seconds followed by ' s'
12 h 09 min
